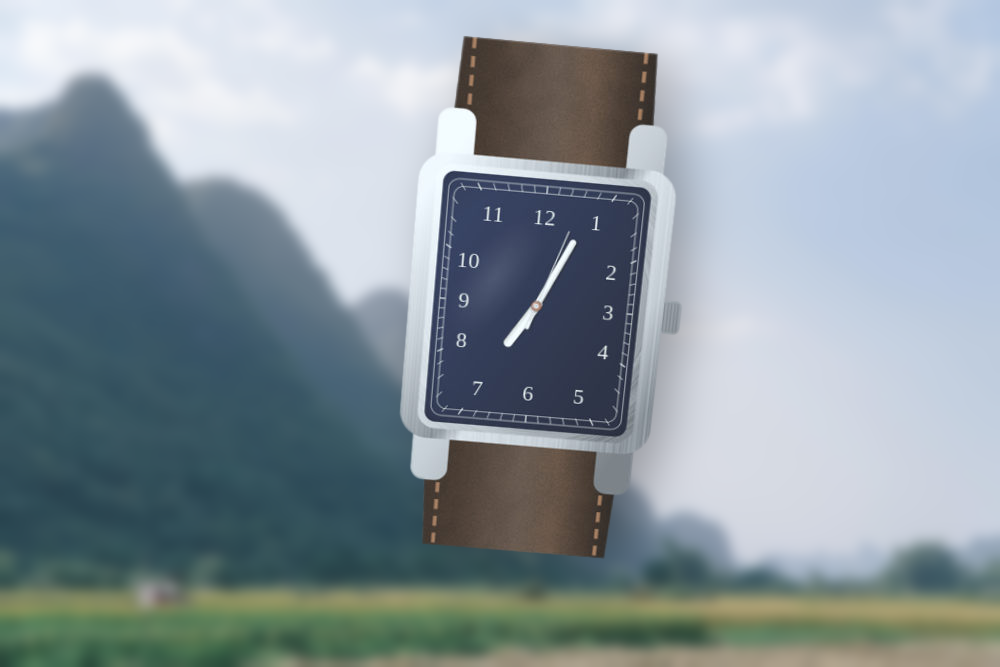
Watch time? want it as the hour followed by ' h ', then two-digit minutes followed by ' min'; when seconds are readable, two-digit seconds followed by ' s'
7 h 04 min 03 s
